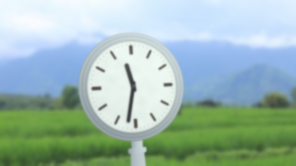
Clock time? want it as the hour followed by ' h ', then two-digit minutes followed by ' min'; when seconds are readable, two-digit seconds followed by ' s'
11 h 32 min
